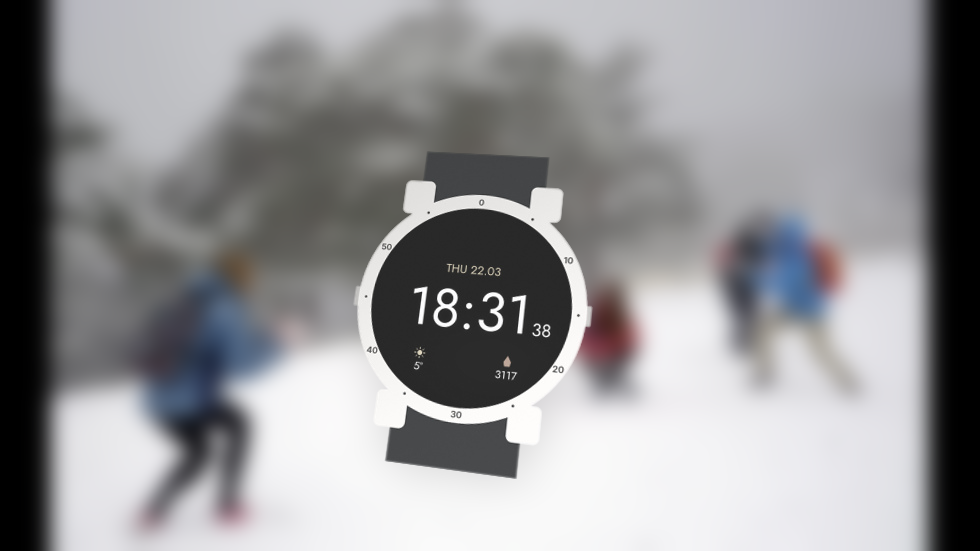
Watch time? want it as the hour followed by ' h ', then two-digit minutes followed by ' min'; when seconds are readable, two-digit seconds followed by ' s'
18 h 31 min 38 s
